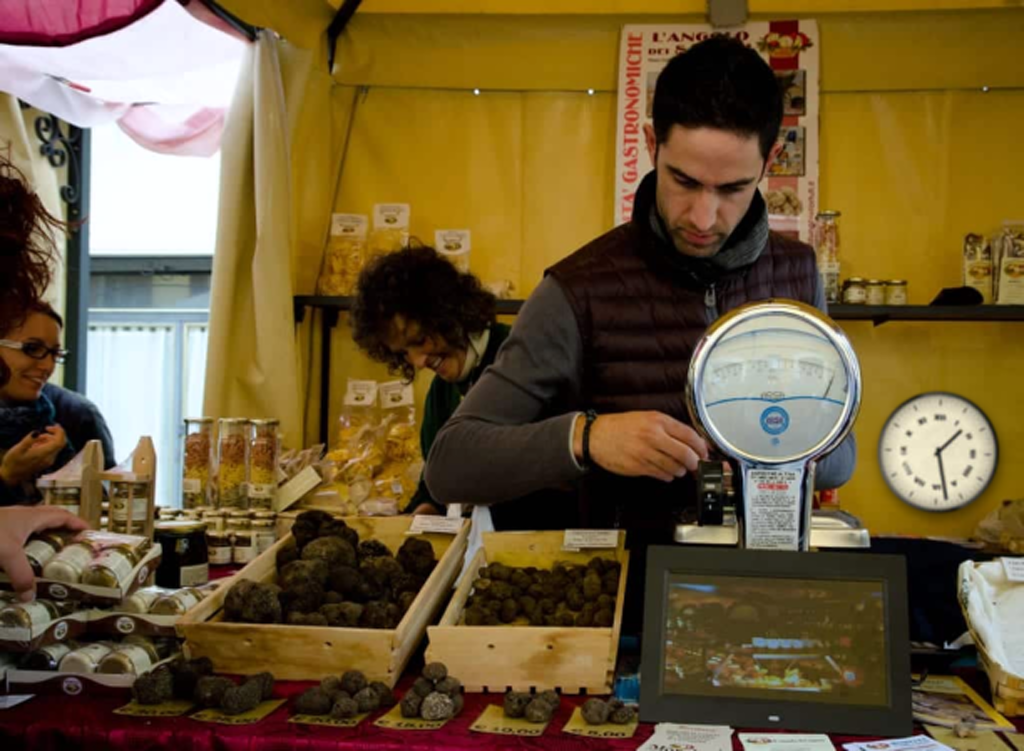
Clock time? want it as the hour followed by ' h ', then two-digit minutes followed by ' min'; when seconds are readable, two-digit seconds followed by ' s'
1 h 28 min
